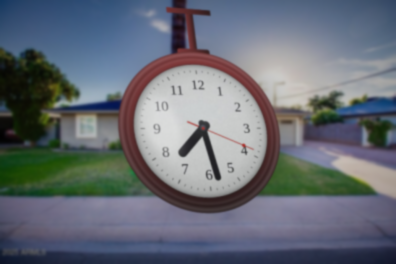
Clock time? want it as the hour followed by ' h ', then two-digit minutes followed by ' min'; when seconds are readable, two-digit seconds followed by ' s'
7 h 28 min 19 s
